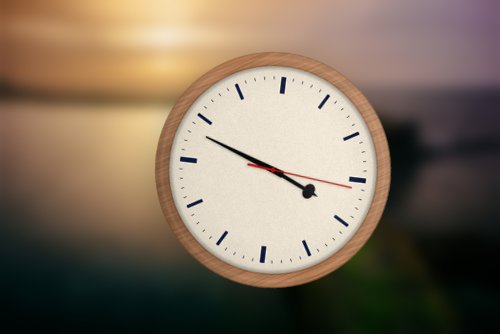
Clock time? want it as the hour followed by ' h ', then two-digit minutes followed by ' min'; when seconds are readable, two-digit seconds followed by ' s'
3 h 48 min 16 s
